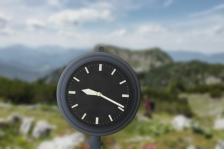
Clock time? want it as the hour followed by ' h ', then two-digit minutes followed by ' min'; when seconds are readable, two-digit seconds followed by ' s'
9 h 19 min
